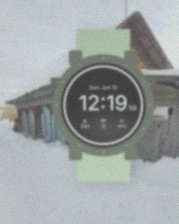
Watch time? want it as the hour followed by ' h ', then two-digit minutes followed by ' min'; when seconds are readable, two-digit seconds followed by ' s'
12 h 19 min
